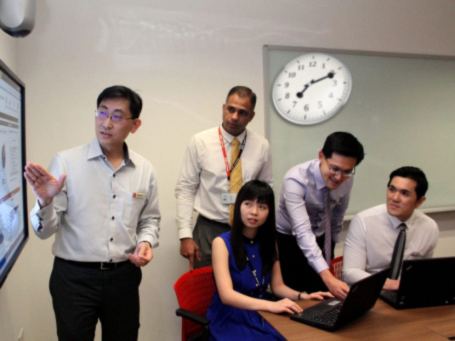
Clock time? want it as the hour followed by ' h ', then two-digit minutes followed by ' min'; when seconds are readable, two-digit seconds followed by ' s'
7 h 11 min
